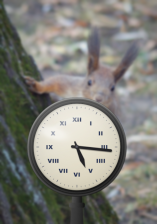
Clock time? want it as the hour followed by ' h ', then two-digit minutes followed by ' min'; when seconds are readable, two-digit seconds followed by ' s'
5 h 16 min
